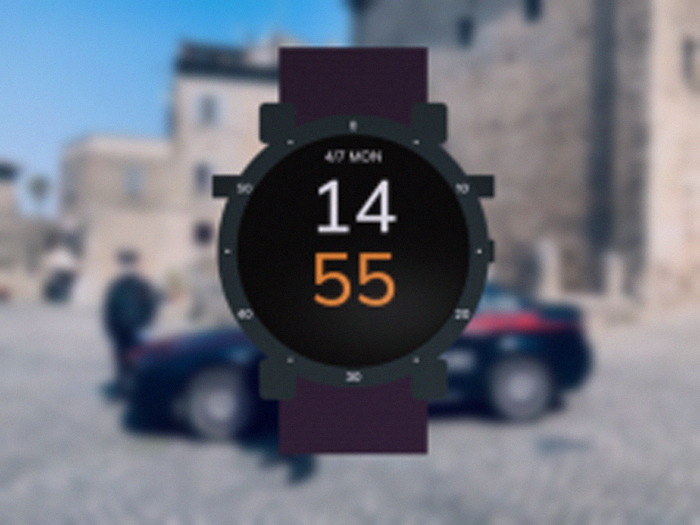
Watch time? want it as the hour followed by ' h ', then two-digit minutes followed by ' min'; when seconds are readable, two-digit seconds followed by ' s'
14 h 55 min
